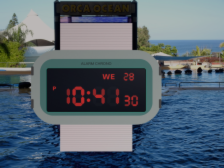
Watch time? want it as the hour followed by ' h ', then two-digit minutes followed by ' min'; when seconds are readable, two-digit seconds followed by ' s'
10 h 41 min 30 s
